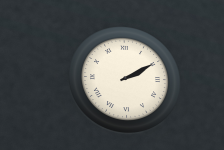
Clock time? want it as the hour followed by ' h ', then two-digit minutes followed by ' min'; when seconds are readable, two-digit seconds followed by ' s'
2 h 10 min
